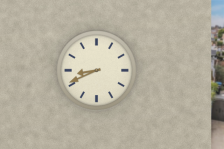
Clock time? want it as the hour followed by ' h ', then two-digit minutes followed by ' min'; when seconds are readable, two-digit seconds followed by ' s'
8 h 41 min
